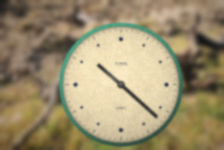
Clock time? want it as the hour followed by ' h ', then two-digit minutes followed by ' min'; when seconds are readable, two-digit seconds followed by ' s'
10 h 22 min
